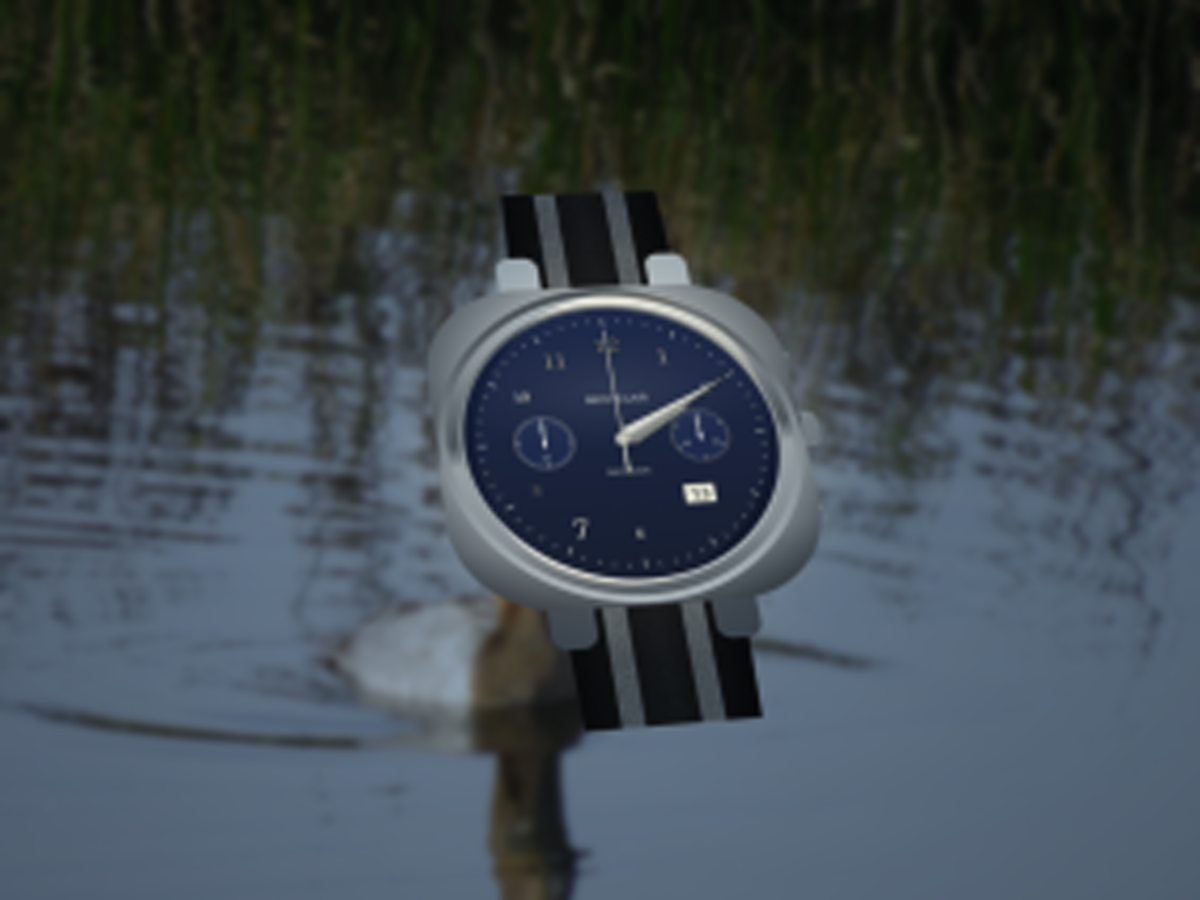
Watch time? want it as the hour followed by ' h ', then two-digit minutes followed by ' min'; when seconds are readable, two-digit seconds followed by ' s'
2 h 10 min
